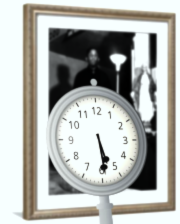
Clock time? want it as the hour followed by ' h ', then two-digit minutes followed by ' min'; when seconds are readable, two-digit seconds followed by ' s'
5 h 29 min
